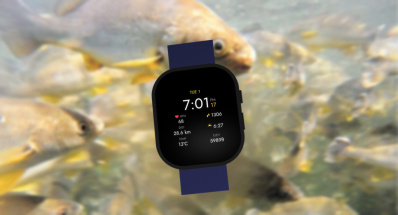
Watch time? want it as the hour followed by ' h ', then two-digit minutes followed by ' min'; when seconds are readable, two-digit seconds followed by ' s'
7 h 01 min
